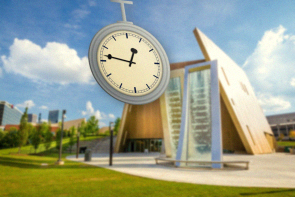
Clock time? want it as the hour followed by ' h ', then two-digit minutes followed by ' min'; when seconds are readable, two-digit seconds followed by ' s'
12 h 47 min
